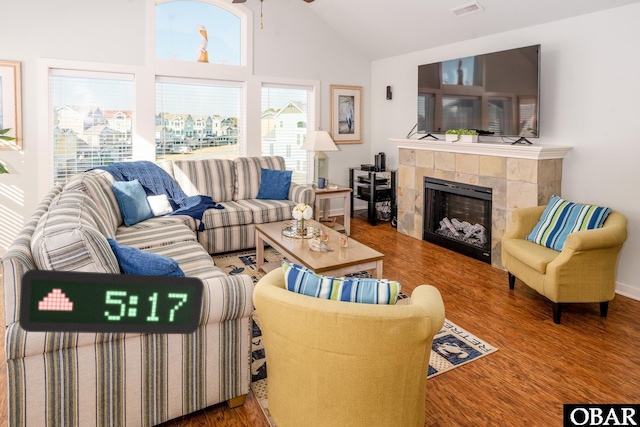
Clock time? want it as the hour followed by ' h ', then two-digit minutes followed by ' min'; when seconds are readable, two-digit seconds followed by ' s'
5 h 17 min
